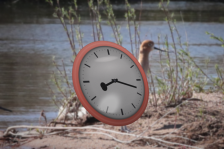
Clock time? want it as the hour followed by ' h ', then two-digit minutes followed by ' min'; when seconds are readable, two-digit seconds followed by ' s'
8 h 18 min
